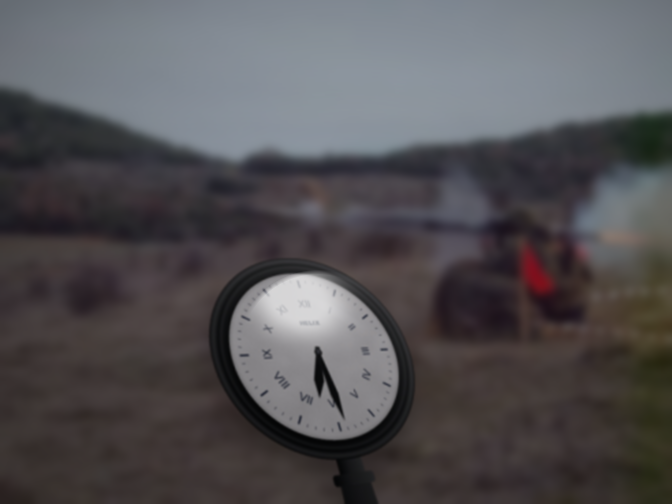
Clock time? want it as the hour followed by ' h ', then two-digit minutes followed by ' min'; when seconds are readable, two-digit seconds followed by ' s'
6 h 29 min
